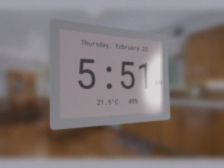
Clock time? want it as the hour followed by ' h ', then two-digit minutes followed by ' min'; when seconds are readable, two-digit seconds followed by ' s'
5 h 51 min
